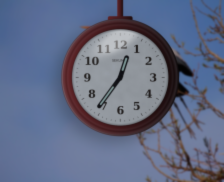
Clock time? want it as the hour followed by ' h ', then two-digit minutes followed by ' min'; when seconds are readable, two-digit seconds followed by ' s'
12 h 36 min
